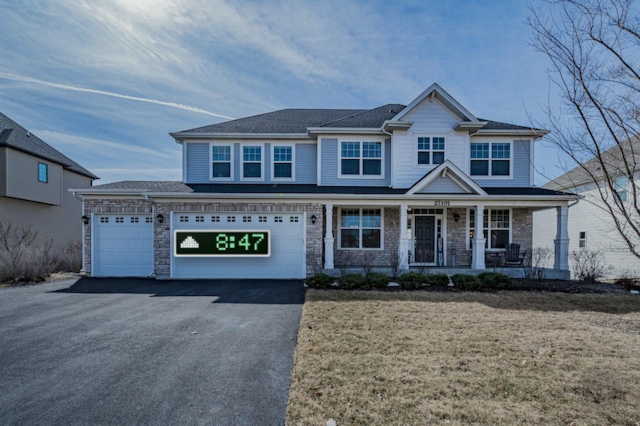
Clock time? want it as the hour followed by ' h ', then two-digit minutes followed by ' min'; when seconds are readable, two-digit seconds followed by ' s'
8 h 47 min
